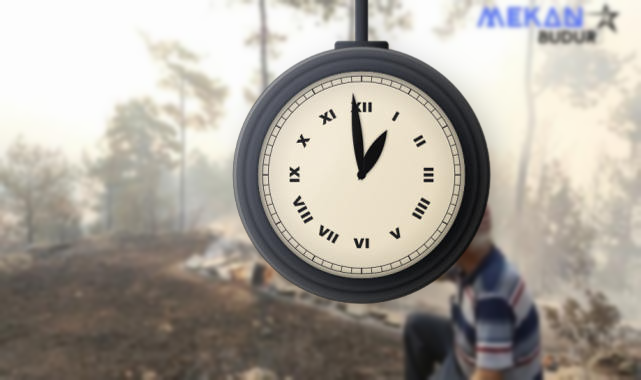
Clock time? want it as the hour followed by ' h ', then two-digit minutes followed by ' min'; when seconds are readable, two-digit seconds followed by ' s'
12 h 59 min
